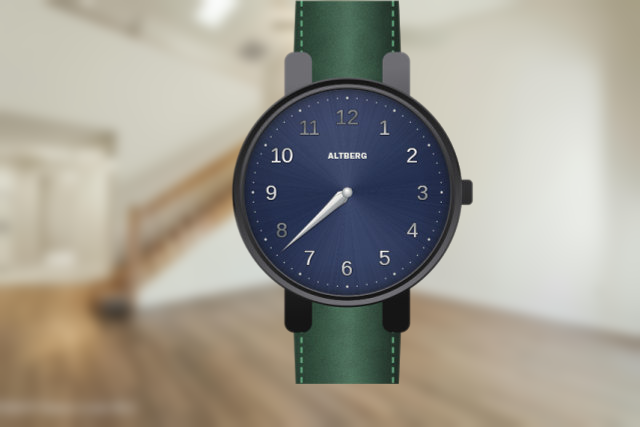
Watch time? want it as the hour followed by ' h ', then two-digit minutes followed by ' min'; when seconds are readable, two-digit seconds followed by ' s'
7 h 38 min
